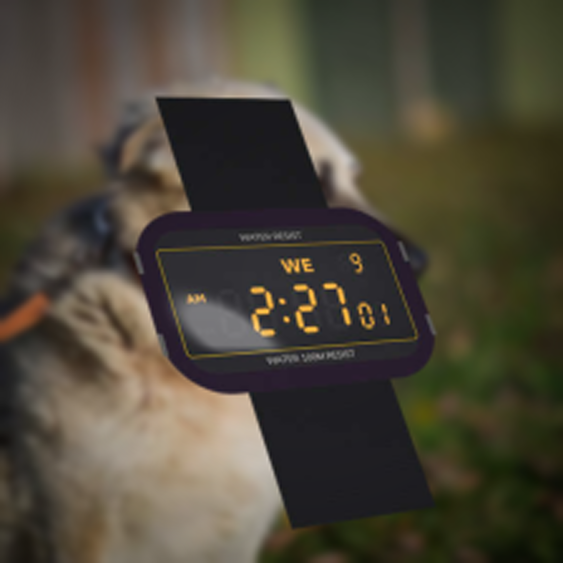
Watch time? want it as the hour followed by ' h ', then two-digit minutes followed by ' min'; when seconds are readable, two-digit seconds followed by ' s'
2 h 27 min 01 s
